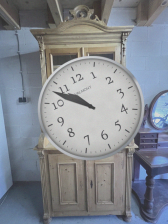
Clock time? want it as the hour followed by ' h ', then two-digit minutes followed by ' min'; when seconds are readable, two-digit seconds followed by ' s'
10 h 53 min
